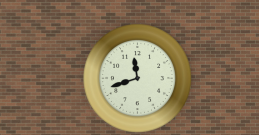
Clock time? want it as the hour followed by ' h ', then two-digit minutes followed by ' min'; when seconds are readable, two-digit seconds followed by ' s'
11 h 42 min
